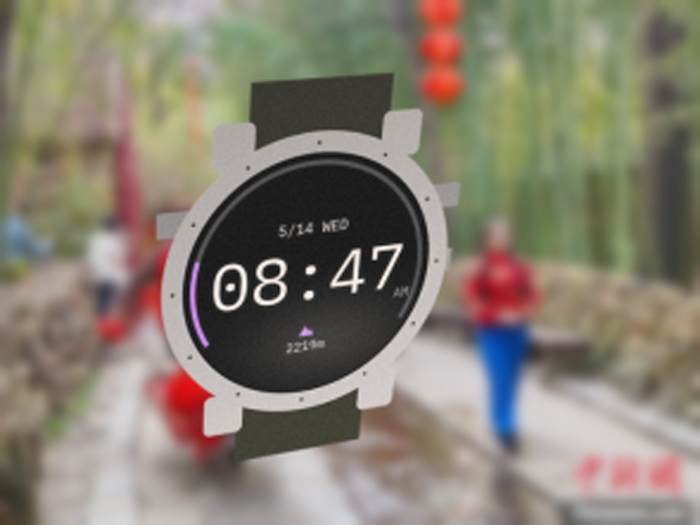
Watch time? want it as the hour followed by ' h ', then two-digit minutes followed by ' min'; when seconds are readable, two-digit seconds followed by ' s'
8 h 47 min
